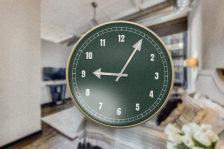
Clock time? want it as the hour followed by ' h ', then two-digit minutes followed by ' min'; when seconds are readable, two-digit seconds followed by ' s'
9 h 05 min
